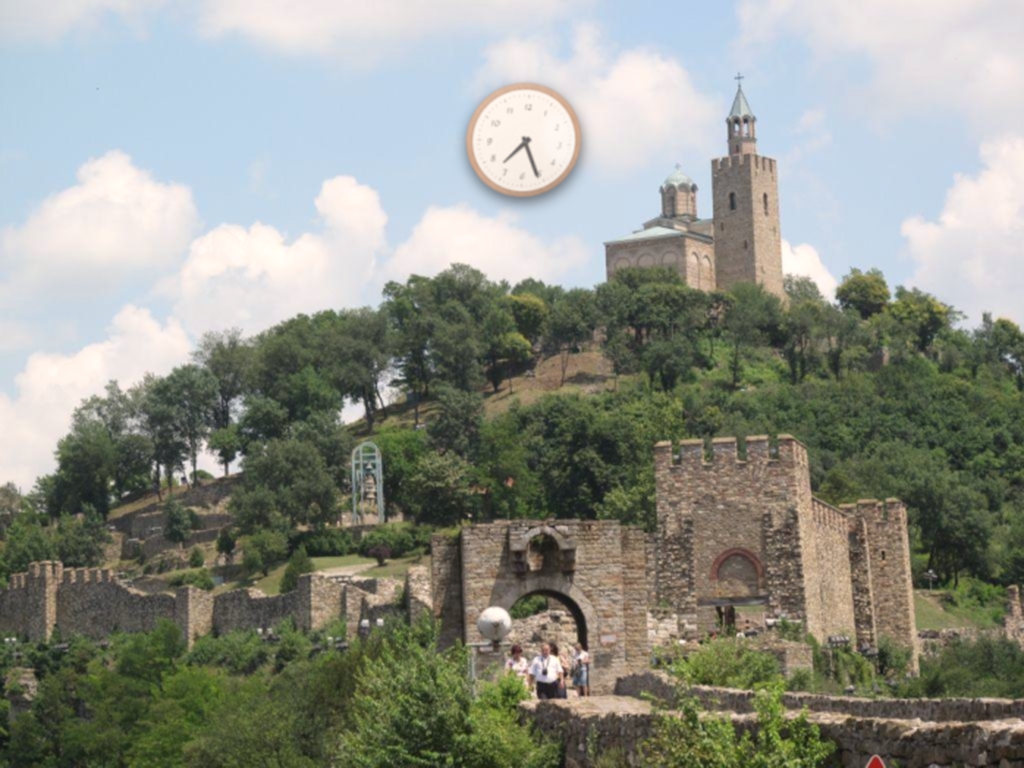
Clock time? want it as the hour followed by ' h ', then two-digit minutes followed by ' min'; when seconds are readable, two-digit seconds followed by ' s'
7 h 26 min
